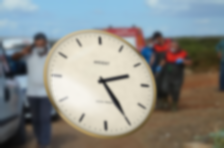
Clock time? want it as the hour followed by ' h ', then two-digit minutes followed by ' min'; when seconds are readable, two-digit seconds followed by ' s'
2 h 25 min
